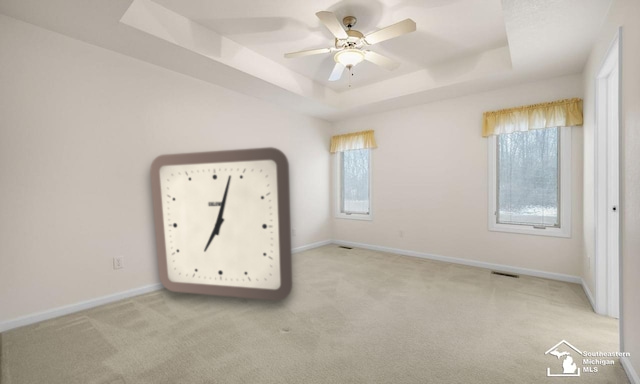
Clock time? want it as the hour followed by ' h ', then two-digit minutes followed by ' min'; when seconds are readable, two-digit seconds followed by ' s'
7 h 03 min
